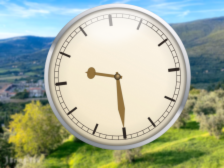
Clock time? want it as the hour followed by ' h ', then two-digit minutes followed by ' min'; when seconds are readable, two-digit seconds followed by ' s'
9 h 30 min
